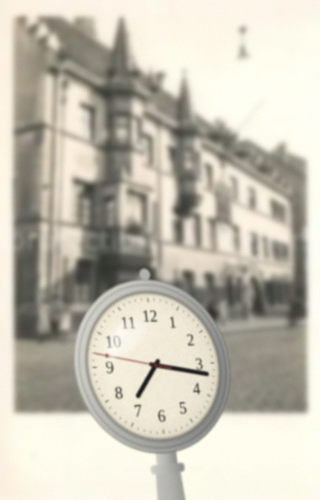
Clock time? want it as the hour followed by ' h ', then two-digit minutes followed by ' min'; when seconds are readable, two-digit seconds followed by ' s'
7 h 16 min 47 s
